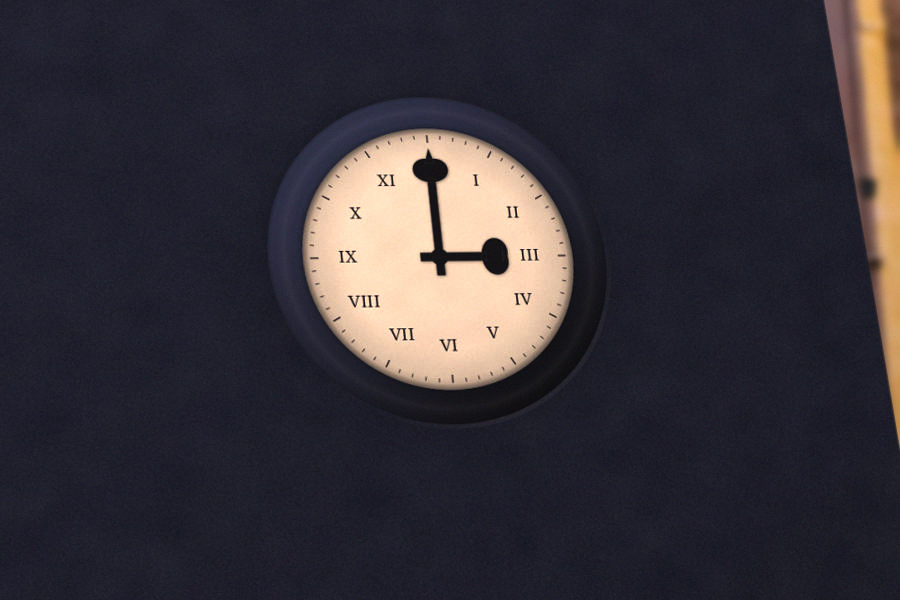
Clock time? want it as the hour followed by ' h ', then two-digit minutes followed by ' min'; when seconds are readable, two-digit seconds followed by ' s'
3 h 00 min
